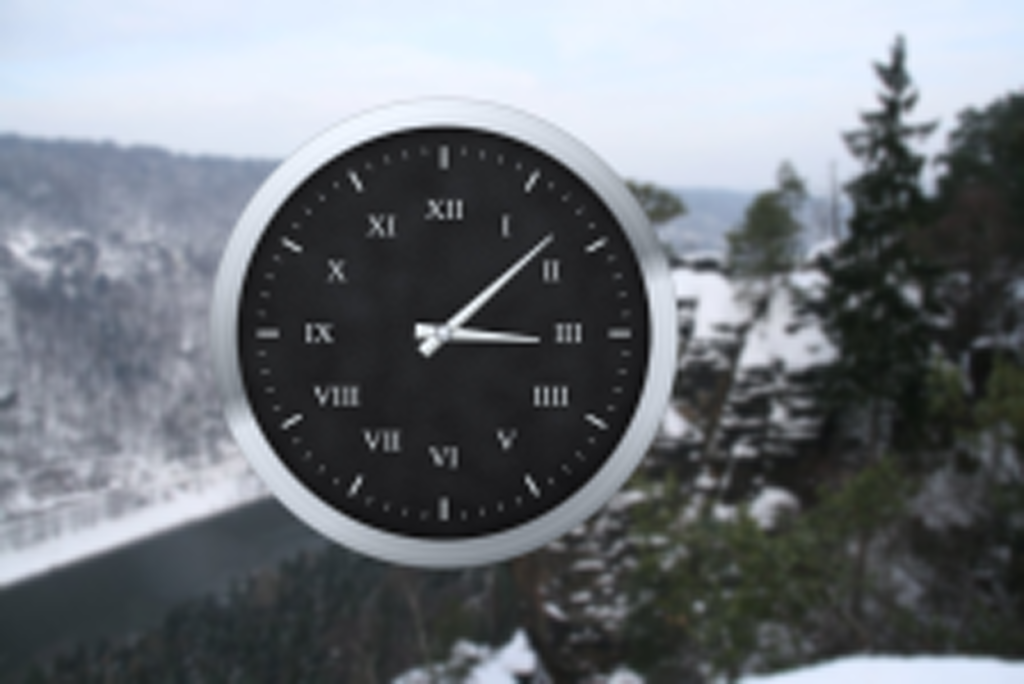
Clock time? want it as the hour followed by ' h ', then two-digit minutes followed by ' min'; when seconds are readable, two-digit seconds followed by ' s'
3 h 08 min
